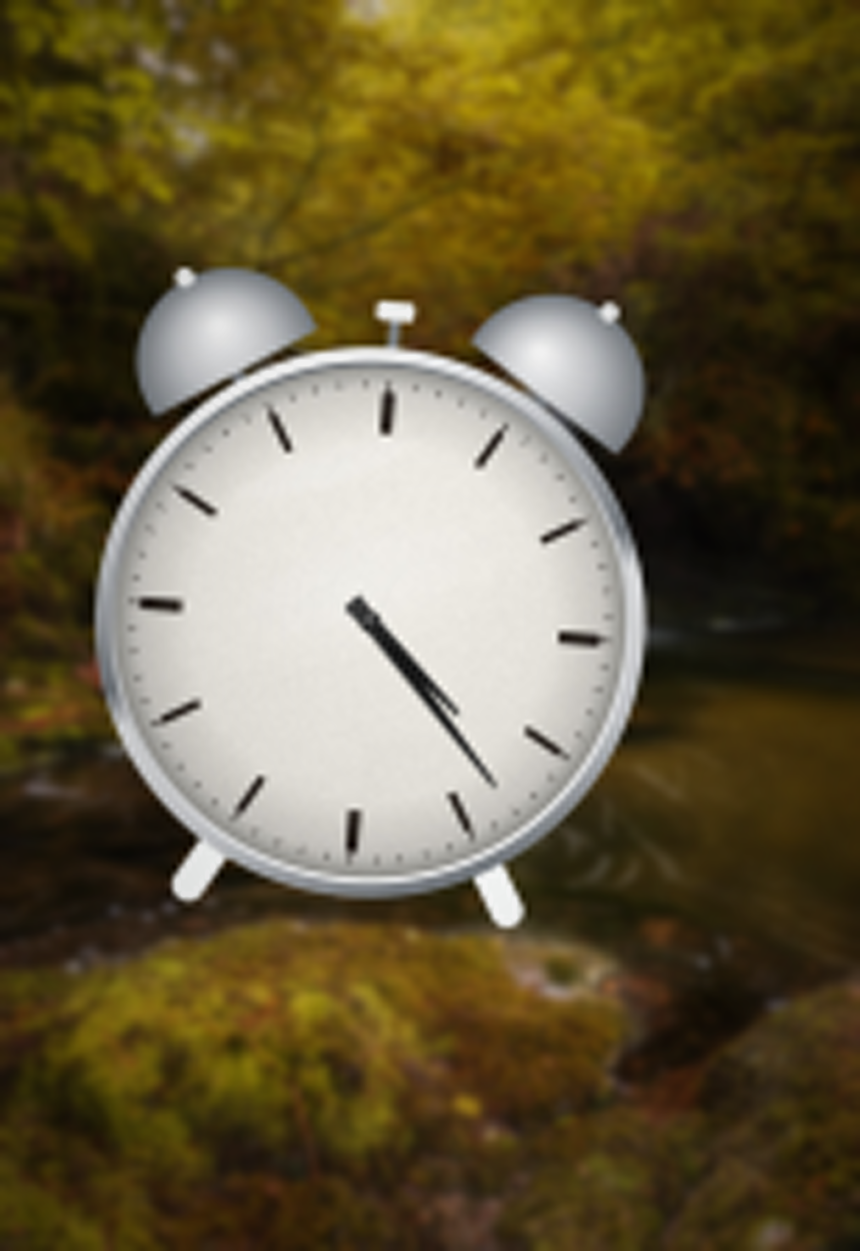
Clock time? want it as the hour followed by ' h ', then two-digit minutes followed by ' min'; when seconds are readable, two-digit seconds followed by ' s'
4 h 23 min
